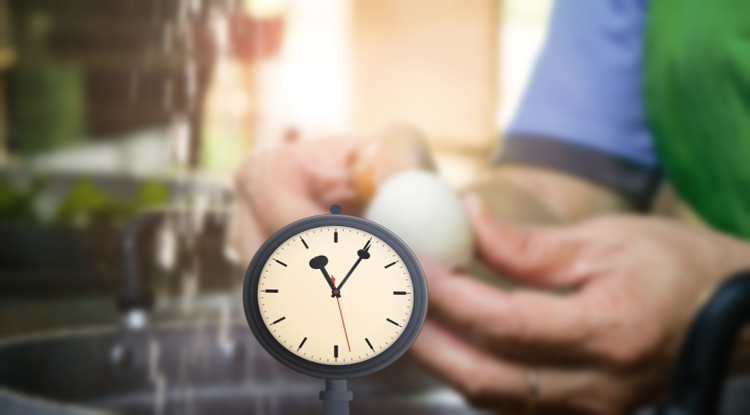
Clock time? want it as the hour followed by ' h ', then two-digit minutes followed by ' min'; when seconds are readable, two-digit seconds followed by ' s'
11 h 05 min 28 s
